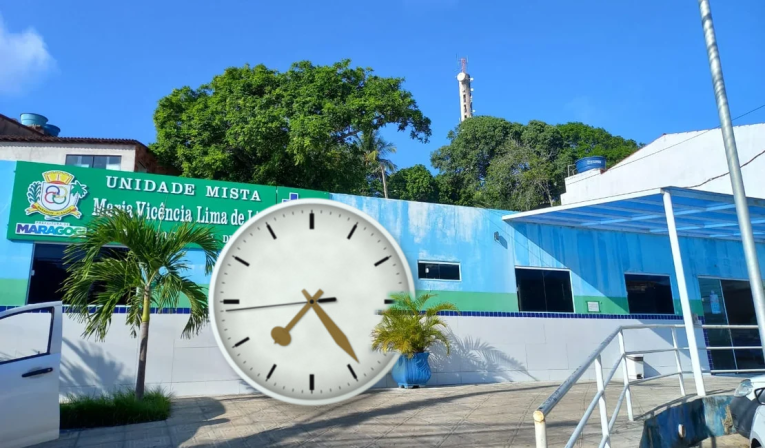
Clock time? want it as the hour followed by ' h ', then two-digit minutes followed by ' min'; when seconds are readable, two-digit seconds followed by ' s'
7 h 23 min 44 s
